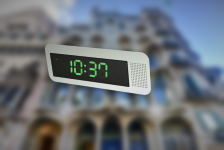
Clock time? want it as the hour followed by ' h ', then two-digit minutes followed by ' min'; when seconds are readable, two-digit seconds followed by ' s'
10 h 37 min
